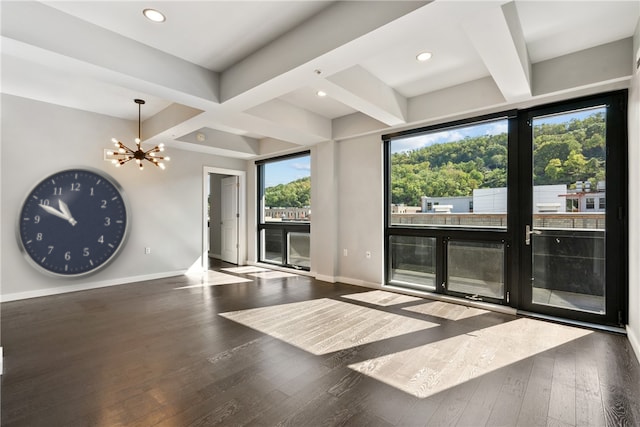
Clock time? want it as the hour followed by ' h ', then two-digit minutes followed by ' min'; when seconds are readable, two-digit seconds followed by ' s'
10 h 49 min
